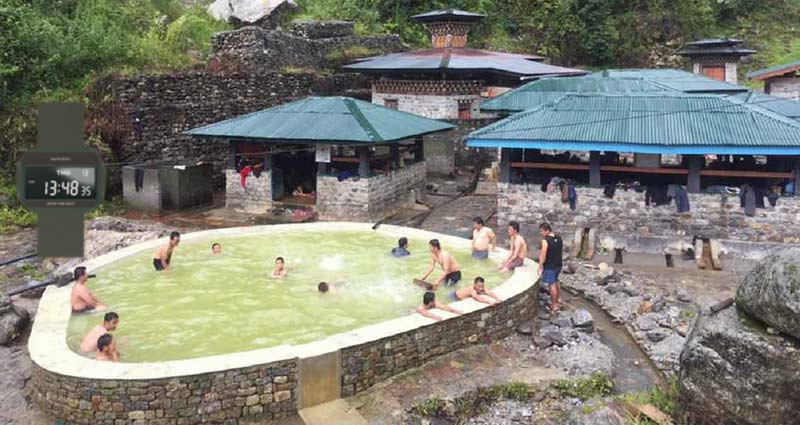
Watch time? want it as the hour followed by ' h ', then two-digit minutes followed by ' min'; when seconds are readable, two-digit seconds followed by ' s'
13 h 48 min
